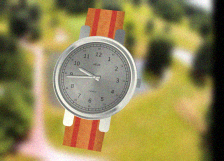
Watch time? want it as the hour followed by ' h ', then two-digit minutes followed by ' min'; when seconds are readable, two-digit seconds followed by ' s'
9 h 44 min
